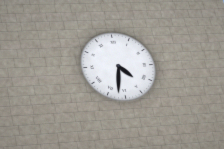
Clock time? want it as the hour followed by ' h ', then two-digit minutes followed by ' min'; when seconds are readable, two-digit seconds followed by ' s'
4 h 32 min
